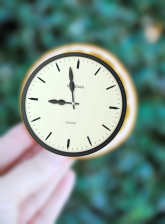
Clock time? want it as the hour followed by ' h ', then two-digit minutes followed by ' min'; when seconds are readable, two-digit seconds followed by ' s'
8 h 58 min
